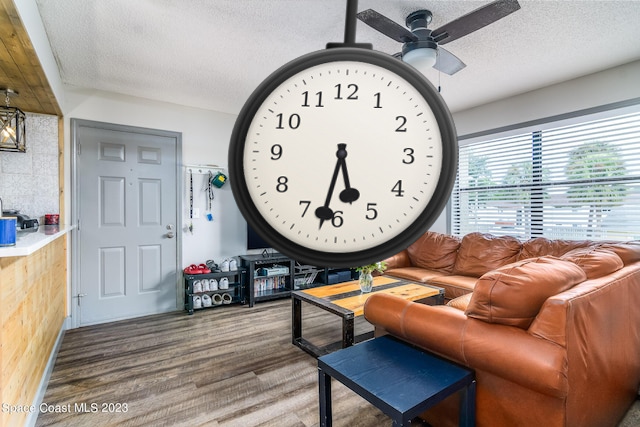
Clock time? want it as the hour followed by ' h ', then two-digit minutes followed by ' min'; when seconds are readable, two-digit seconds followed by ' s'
5 h 32 min
